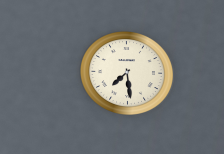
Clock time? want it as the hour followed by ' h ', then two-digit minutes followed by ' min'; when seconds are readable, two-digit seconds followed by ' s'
7 h 29 min
